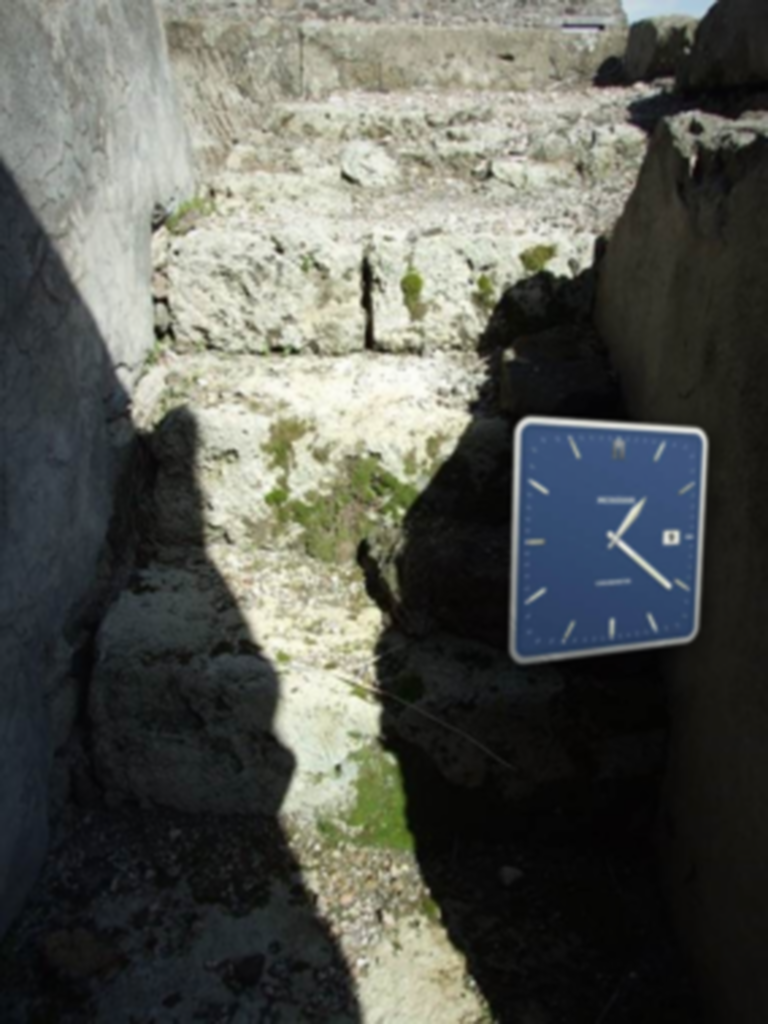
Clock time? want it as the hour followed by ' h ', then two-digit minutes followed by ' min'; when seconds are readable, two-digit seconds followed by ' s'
1 h 21 min
